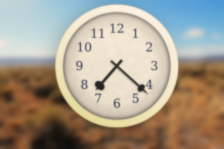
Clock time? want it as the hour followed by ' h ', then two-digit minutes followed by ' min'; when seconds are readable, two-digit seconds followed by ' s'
7 h 22 min
